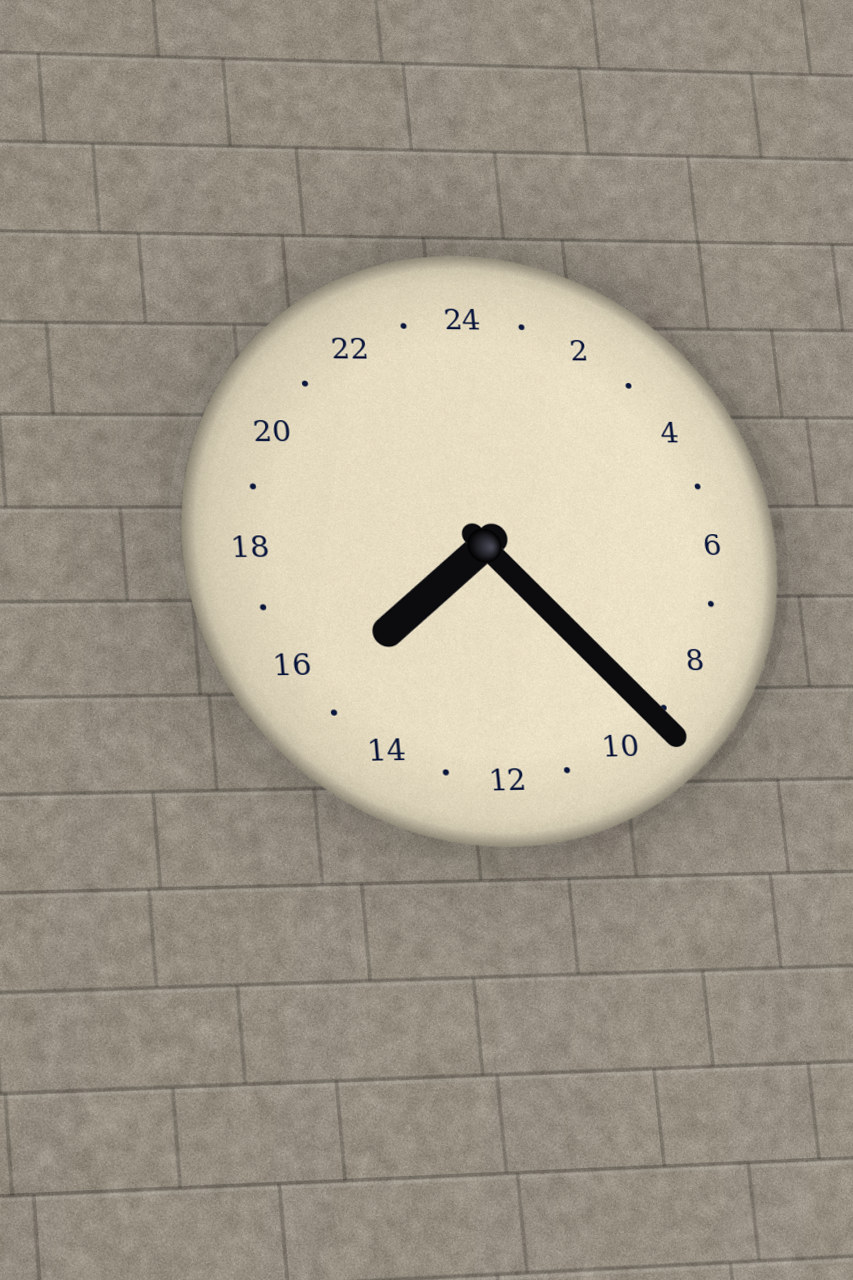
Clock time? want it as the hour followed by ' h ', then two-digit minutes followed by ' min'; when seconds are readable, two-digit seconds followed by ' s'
15 h 23 min
